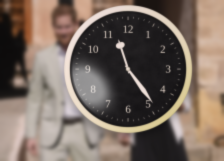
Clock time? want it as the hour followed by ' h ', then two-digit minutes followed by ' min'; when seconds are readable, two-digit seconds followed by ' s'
11 h 24 min
